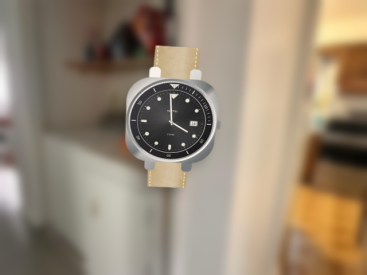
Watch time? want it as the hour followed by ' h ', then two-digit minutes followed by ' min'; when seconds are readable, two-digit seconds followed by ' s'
3 h 59 min
